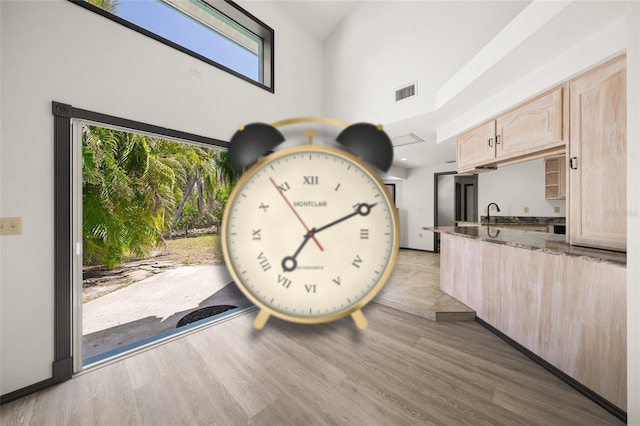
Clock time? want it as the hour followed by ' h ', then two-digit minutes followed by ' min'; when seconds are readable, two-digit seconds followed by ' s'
7 h 10 min 54 s
